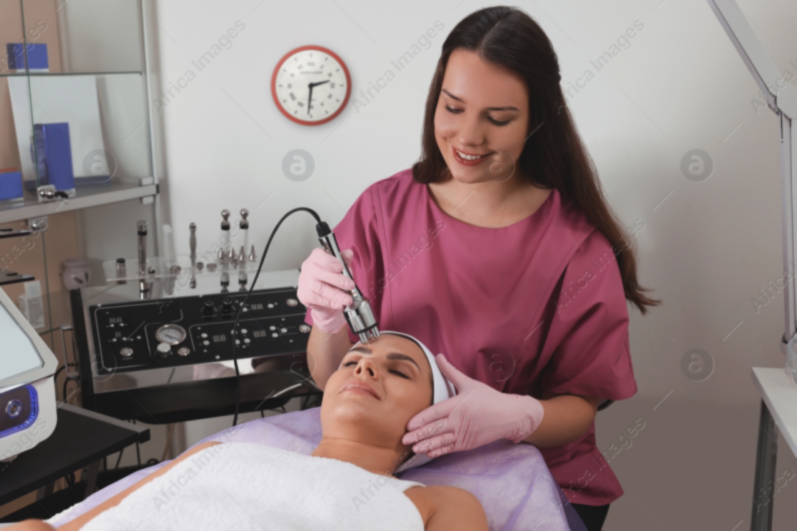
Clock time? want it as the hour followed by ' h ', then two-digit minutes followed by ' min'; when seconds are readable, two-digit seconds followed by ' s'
2 h 31 min
